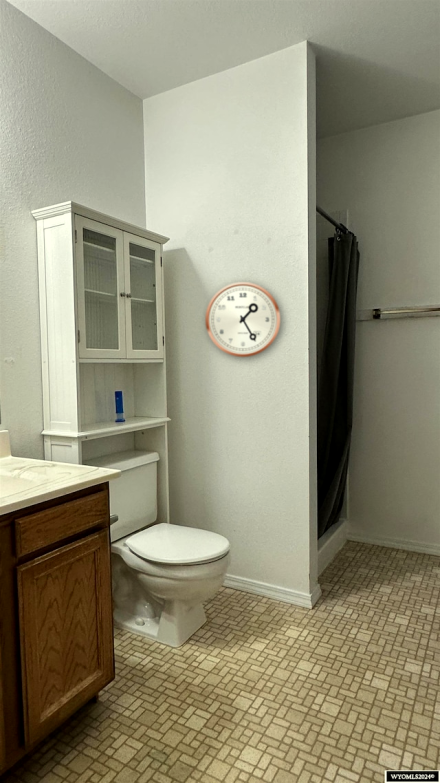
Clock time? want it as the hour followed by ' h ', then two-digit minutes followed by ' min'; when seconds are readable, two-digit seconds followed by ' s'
1 h 25 min
